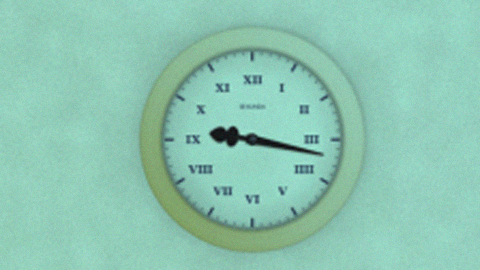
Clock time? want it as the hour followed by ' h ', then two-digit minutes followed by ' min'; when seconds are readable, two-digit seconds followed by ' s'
9 h 17 min
